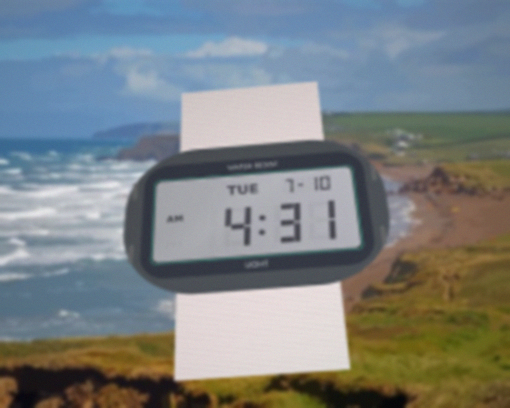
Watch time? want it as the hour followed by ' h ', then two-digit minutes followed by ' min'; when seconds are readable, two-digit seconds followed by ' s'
4 h 31 min
